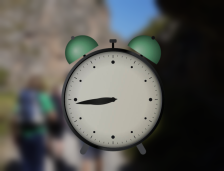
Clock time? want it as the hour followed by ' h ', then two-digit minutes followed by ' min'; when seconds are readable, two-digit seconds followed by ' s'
8 h 44 min
